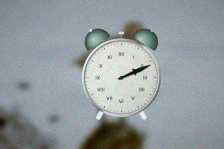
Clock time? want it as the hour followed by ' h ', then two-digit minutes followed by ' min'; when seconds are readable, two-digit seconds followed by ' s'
2 h 11 min
